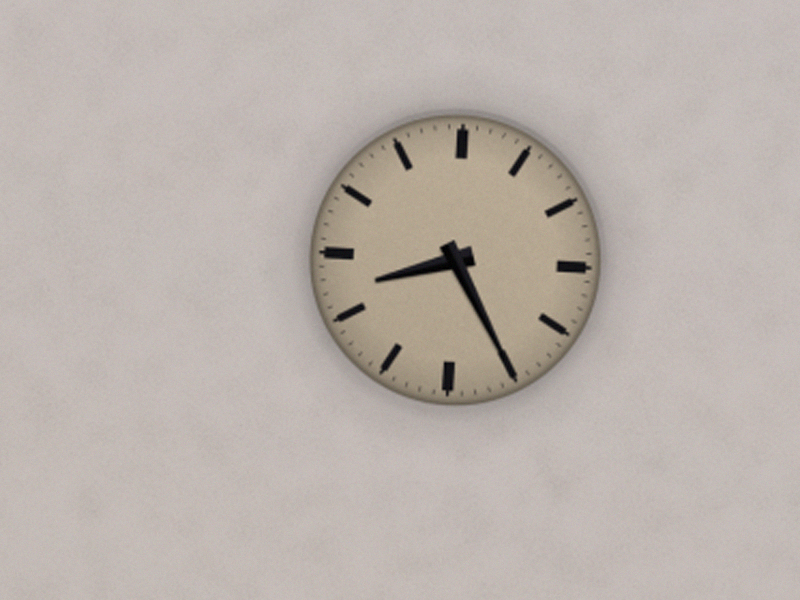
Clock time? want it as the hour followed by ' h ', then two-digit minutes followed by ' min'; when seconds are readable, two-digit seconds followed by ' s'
8 h 25 min
